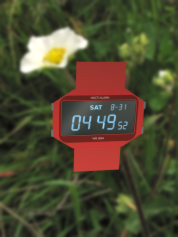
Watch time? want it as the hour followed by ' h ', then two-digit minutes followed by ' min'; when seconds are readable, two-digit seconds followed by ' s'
4 h 49 min
